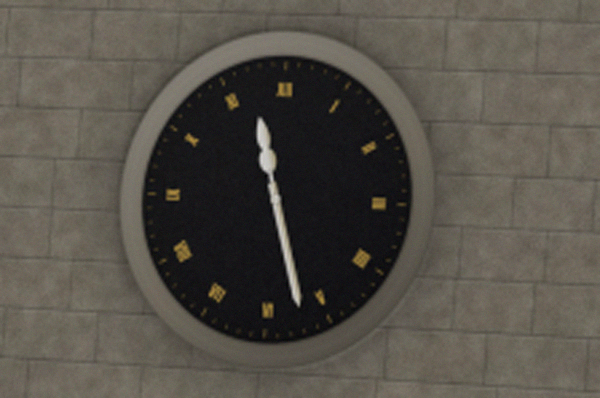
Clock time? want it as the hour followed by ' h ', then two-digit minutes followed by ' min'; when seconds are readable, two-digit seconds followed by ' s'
11 h 27 min
